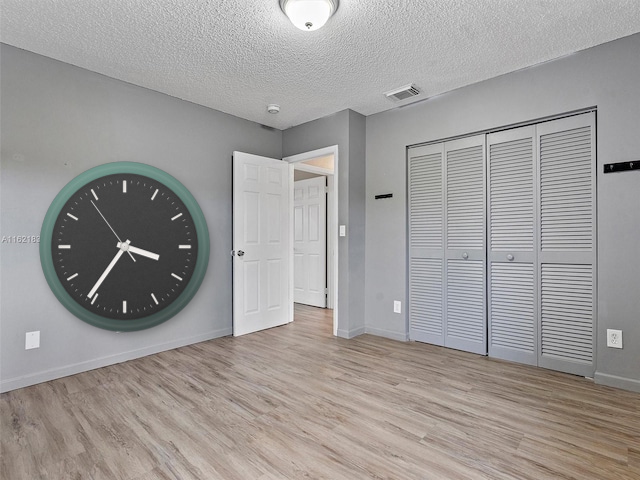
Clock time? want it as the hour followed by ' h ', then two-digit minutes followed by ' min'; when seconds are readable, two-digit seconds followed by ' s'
3 h 35 min 54 s
